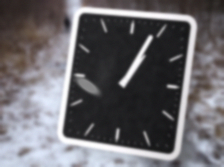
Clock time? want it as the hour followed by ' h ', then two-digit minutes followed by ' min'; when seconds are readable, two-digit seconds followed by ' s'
1 h 04 min
